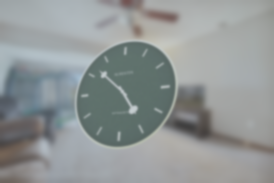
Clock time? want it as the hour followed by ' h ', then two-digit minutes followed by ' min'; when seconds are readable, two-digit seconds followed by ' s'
4 h 52 min
